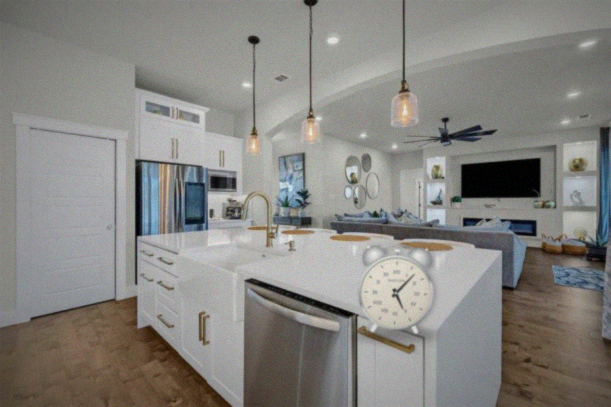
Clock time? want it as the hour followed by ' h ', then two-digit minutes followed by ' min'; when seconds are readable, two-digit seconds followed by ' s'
5 h 07 min
